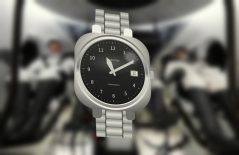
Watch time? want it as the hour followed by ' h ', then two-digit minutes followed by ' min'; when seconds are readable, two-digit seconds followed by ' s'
11 h 10 min
